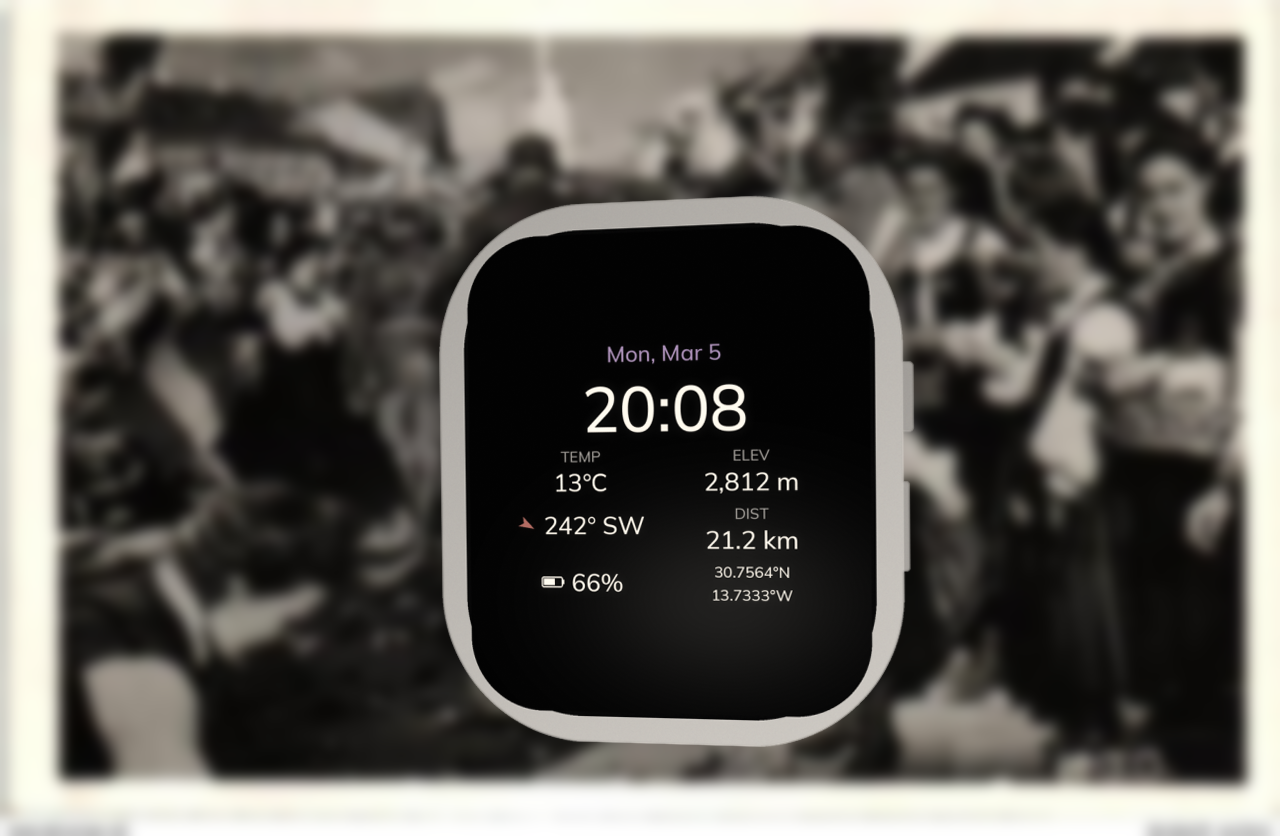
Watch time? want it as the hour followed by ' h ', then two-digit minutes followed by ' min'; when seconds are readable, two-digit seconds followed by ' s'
20 h 08 min
